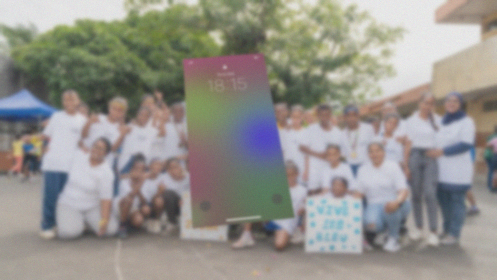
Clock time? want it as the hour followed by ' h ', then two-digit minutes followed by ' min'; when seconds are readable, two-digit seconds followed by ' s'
18 h 15 min
